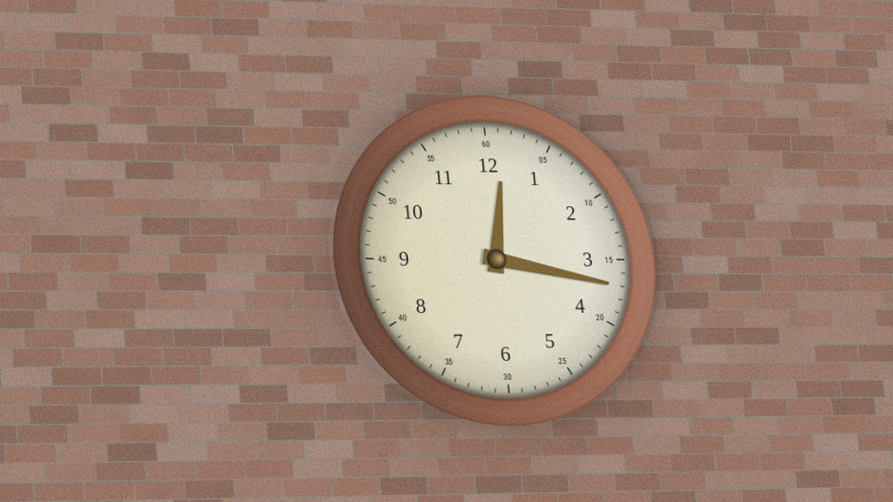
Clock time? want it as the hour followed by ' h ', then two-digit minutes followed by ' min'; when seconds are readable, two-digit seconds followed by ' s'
12 h 17 min
